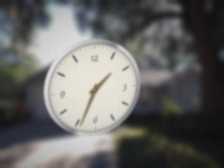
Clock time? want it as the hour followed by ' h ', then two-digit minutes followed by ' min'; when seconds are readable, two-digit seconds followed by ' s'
1 h 34 min
